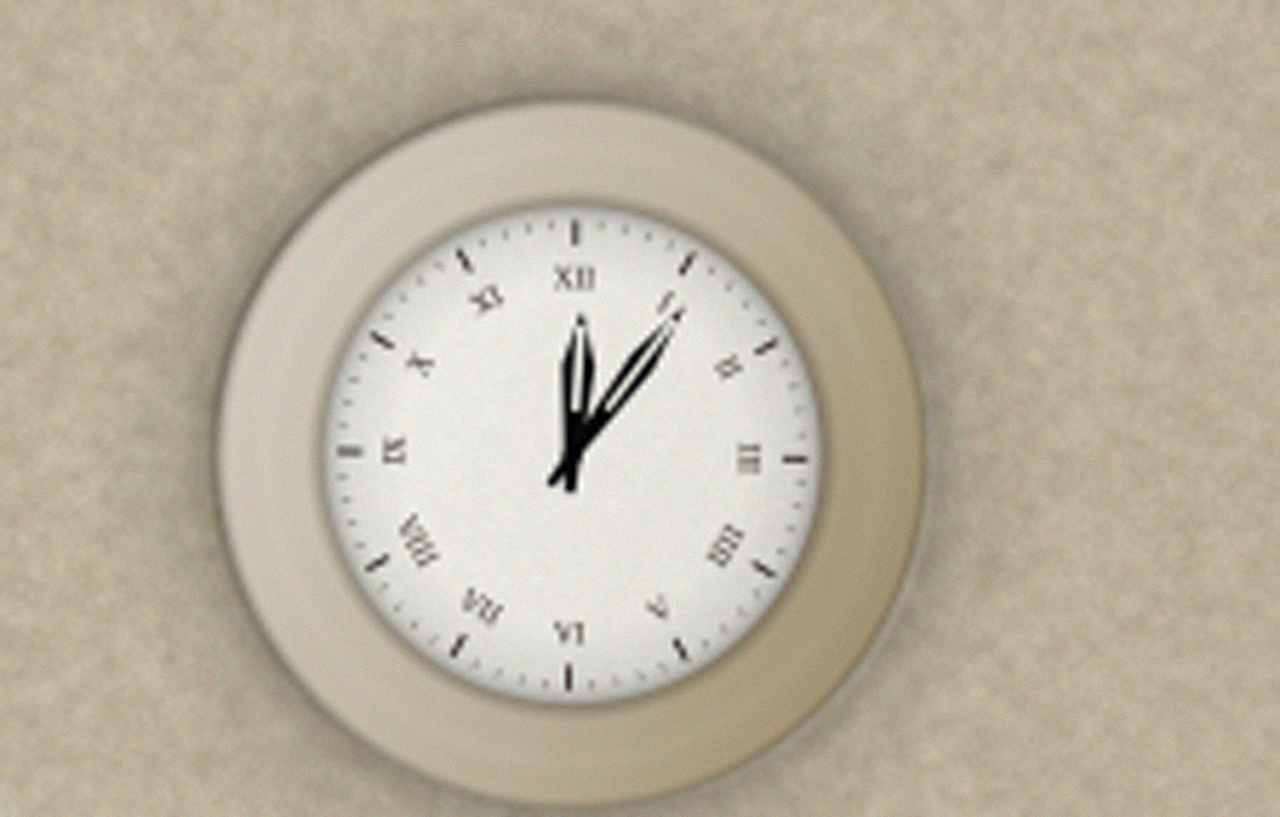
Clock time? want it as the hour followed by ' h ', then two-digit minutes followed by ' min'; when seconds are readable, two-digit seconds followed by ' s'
12 h 06 min
